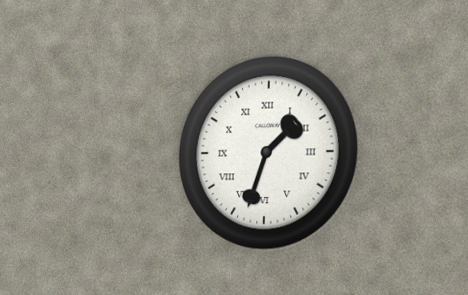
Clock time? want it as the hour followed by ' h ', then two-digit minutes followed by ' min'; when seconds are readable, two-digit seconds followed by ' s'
1 h 33 min
